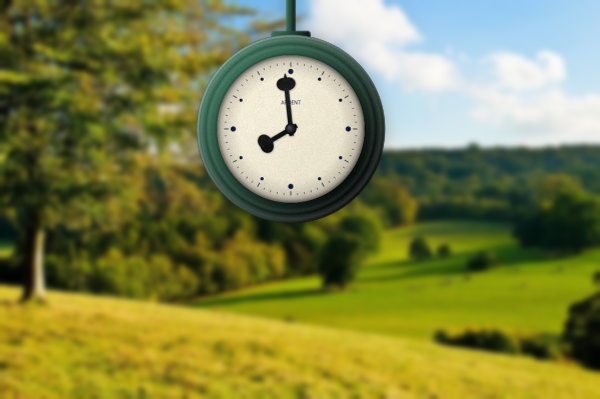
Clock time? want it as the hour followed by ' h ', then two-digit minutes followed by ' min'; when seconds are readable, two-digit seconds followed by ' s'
7 h 59 min
